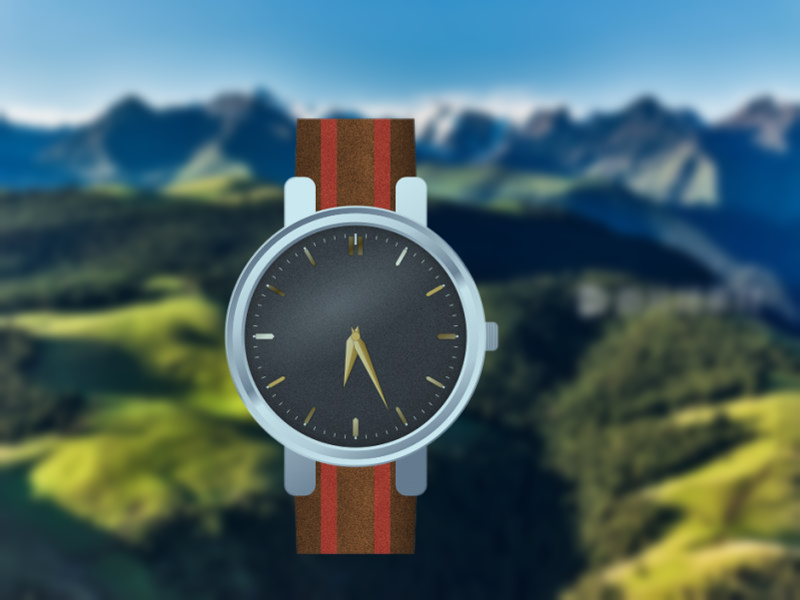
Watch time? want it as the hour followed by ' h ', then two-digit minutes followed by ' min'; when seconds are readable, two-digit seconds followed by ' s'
6 h 26 min
